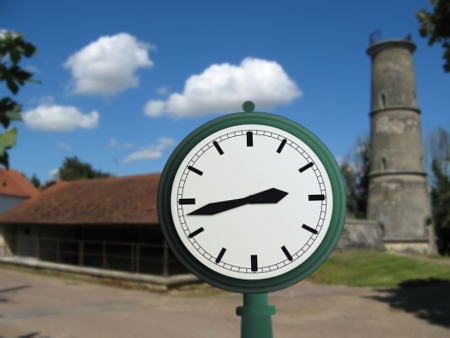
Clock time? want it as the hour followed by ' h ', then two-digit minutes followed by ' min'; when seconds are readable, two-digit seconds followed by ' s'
2 h 43 min
